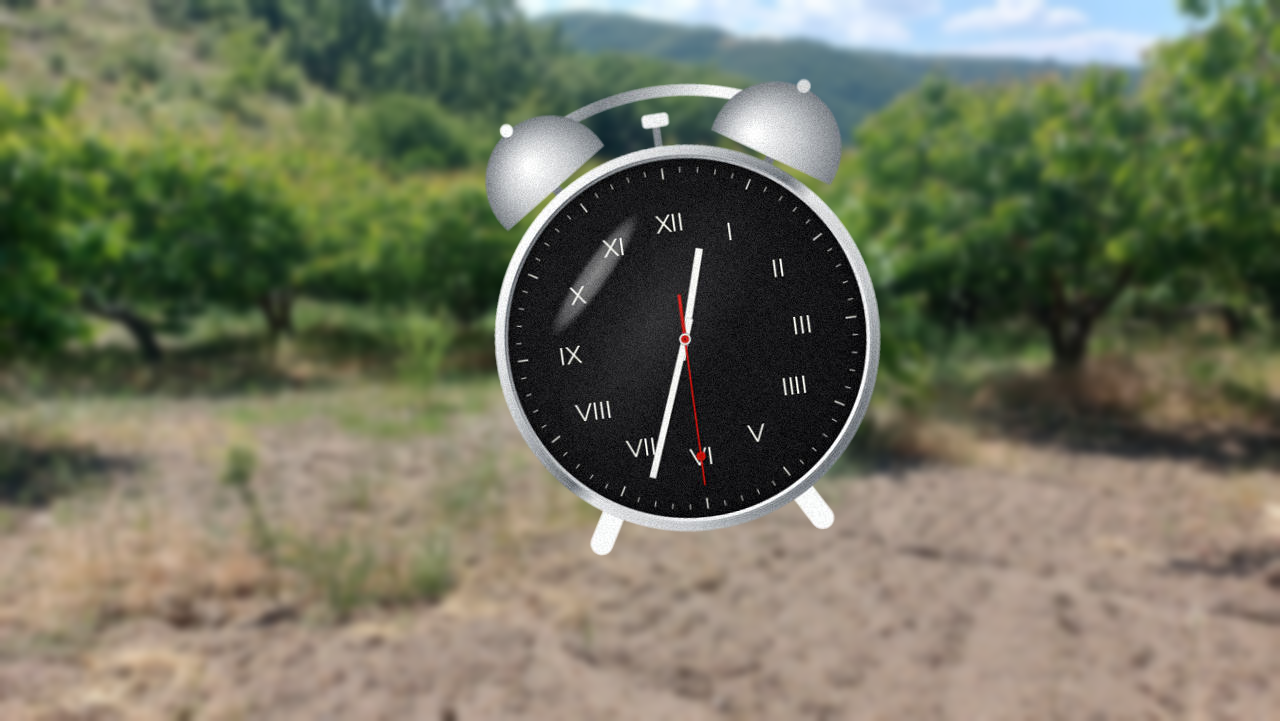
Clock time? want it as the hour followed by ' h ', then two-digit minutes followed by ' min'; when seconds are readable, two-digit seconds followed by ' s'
12 h 33 min 30 s
